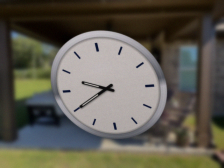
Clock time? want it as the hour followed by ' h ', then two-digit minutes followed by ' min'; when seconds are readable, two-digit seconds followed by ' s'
9 h 40 min
